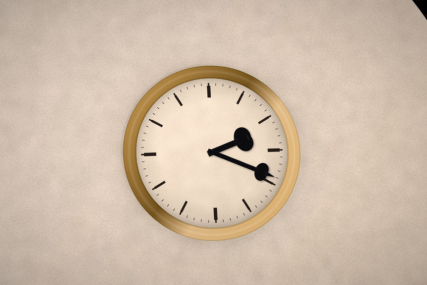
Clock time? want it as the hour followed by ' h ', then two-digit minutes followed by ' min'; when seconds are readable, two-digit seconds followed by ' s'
2 h 19 min
